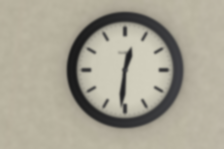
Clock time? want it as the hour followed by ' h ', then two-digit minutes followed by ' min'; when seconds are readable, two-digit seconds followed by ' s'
12 h 31 min
